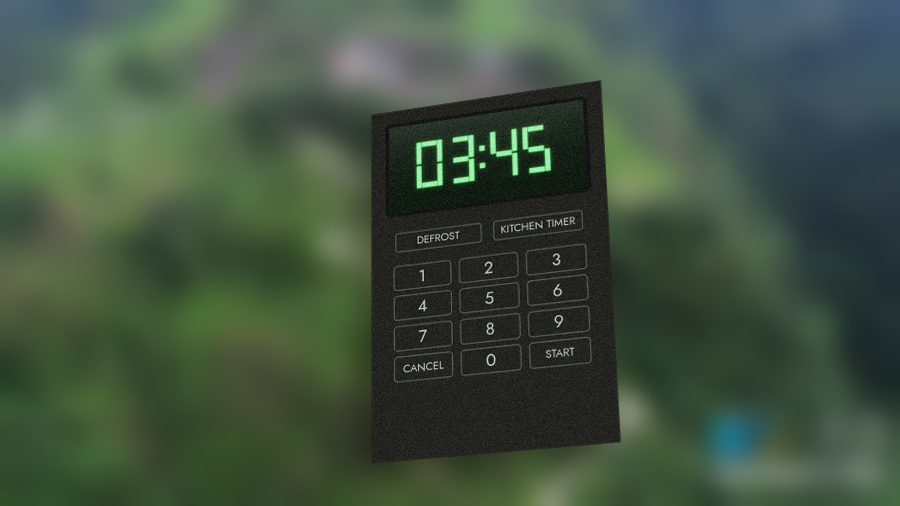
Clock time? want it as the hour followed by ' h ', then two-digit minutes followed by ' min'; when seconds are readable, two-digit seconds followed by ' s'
3 h 45 min
